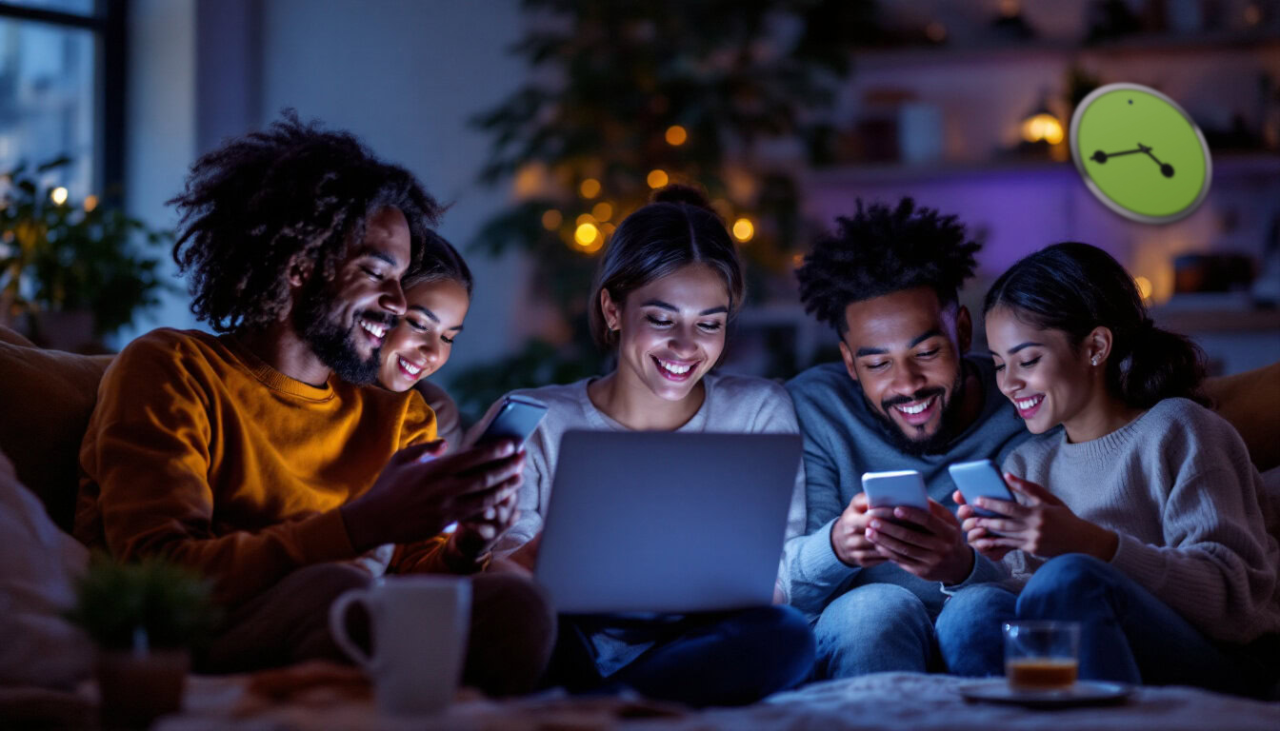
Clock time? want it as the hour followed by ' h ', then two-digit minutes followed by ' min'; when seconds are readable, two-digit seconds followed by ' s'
4 h 44 min
